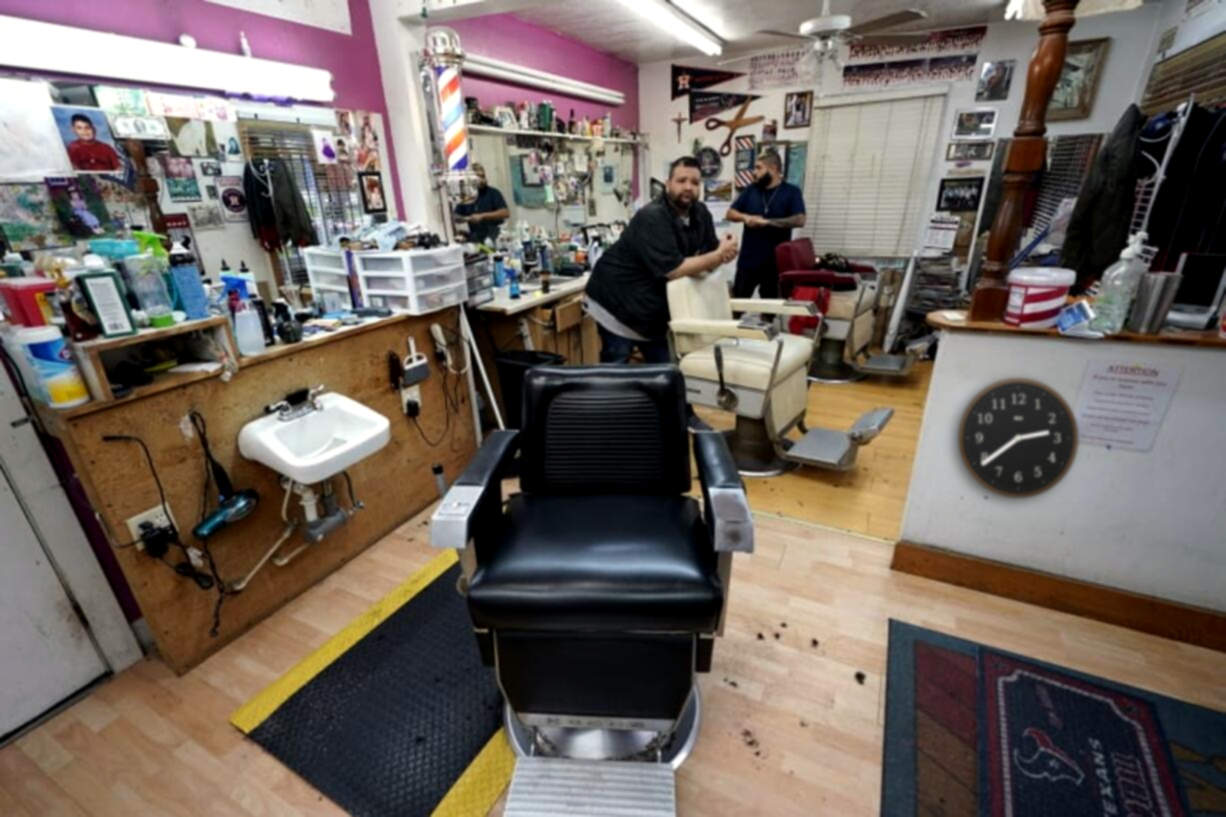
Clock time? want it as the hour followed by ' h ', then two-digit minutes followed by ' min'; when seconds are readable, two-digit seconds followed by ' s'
2 h 39 min
